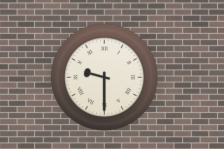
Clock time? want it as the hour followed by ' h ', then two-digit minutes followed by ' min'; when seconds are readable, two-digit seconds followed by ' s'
9 h 30 min
